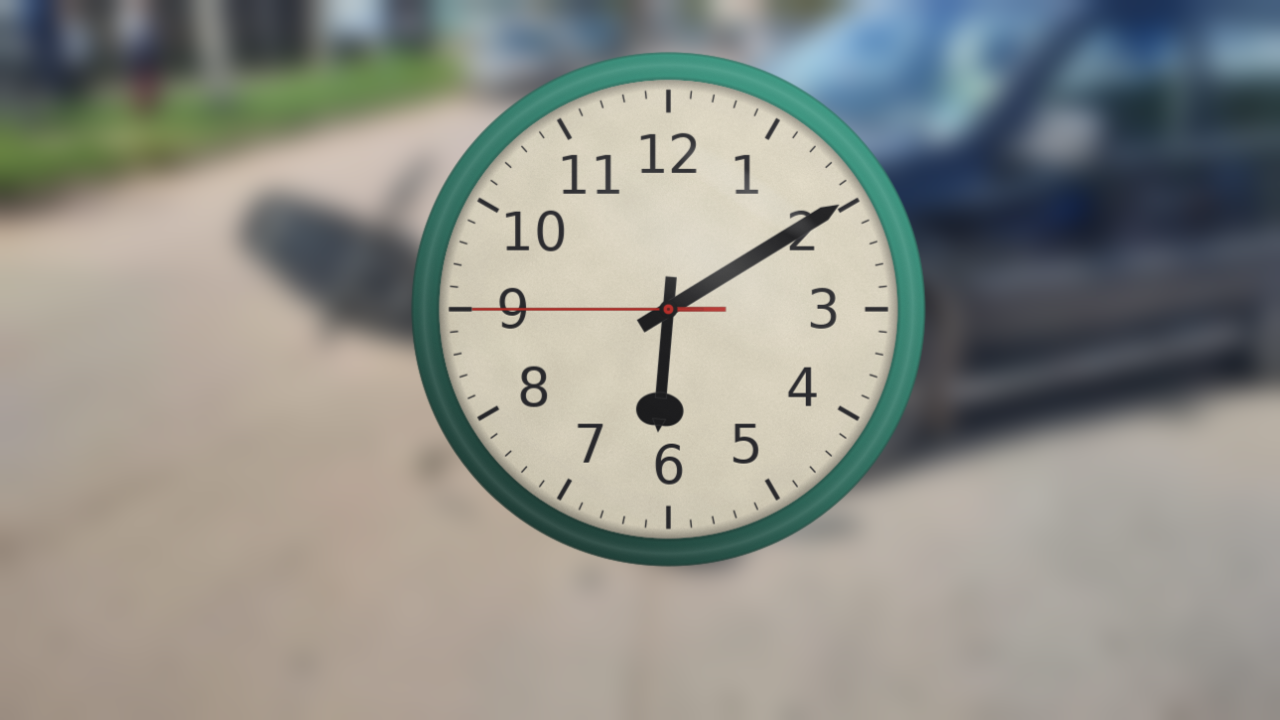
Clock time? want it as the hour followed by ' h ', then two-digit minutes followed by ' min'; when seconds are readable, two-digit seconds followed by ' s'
6 h 09 min 45 s
